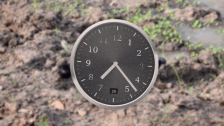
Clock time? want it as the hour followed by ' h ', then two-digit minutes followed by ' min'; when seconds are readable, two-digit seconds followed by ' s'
7 h 23 min
